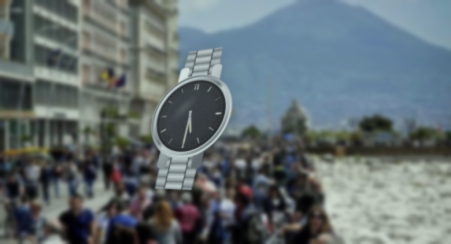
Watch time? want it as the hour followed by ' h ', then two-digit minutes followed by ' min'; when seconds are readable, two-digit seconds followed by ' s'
5 h 30 min
